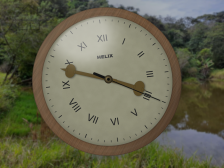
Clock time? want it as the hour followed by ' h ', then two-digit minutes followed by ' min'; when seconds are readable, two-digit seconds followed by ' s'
3 h 48 min 20 s
